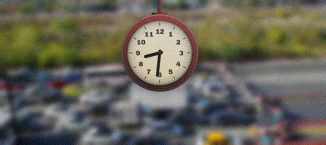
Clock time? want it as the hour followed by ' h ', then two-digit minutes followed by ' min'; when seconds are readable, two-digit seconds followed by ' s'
8 h 31 min
